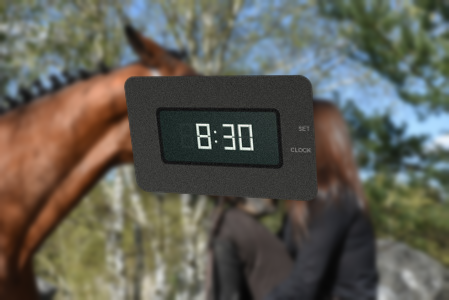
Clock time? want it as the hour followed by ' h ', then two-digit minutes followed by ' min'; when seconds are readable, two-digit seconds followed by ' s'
8 h 30 min
